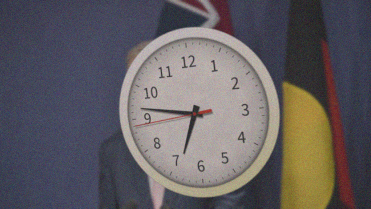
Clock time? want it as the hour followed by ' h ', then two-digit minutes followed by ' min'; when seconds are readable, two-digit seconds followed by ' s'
6 h 46 min 44 s
